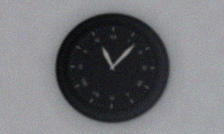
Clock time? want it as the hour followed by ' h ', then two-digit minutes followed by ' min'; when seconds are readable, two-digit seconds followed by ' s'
11 h 07 min
